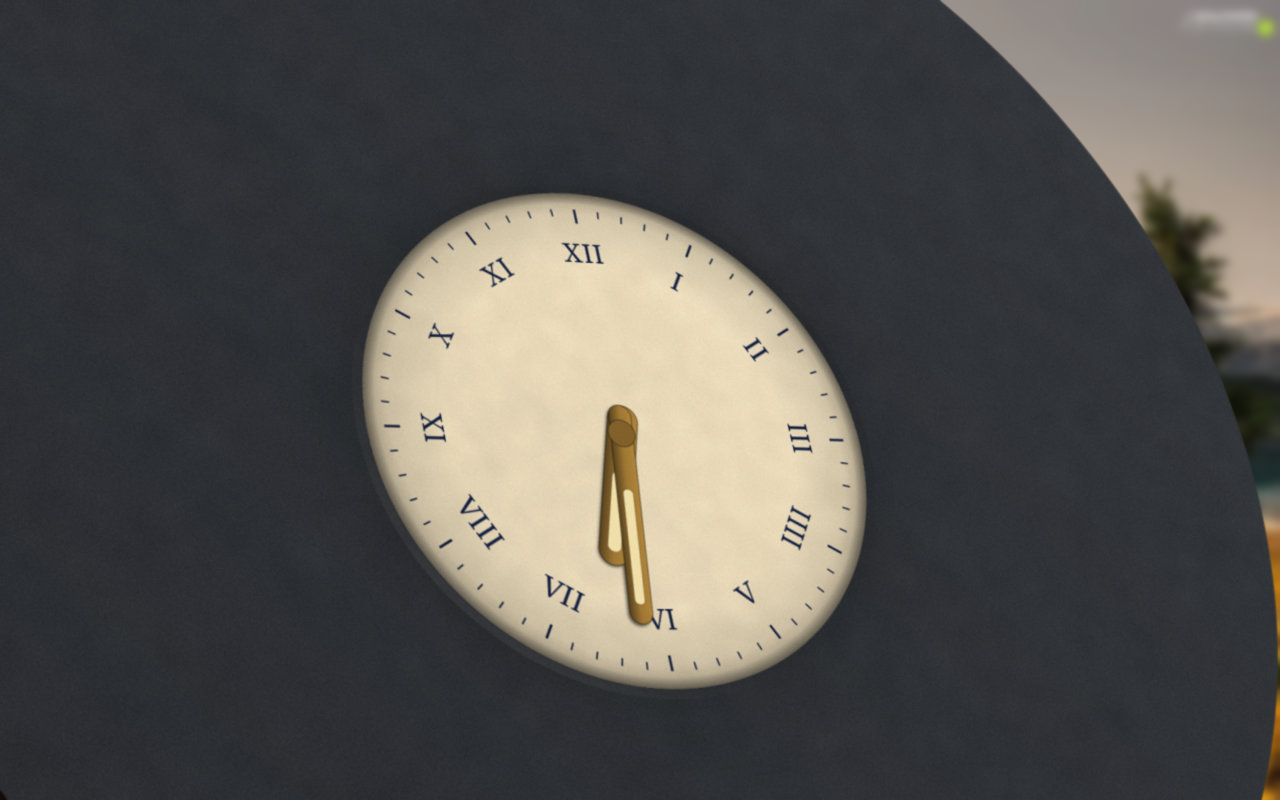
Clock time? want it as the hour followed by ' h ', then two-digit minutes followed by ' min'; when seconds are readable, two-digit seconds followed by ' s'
6 h 31 min
